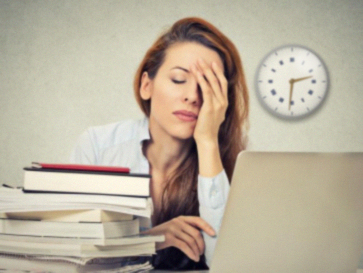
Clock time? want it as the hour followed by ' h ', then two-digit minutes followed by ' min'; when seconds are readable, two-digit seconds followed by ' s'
2 h 31 min
